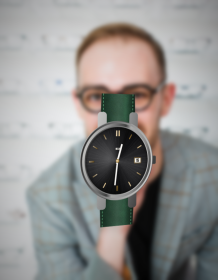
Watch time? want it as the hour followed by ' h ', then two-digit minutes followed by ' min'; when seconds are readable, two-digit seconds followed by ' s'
12 h 31 min
